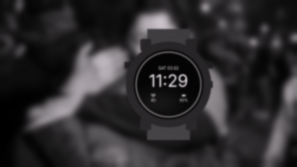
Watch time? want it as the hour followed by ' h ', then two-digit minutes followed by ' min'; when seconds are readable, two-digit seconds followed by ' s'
11 h 29 min
